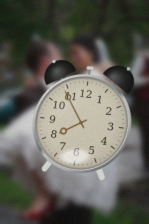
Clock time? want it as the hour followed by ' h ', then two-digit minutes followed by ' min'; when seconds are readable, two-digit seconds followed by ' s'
7 h 54 min
